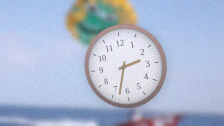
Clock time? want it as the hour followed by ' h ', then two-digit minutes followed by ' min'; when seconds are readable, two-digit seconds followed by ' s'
2 h 33 min
